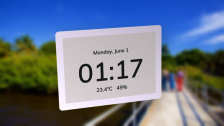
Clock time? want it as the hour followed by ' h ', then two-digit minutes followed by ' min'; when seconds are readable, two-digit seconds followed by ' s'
1 h 17 min
